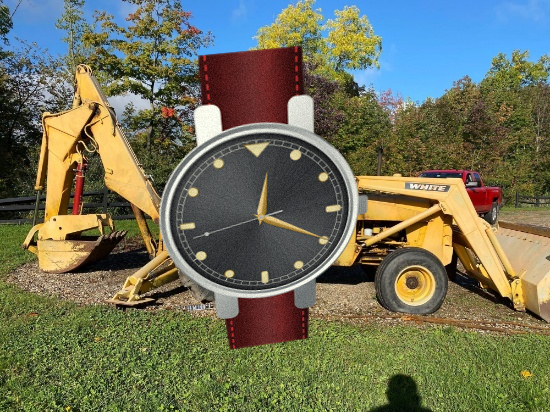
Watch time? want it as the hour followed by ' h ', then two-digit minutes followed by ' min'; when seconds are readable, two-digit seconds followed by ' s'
12 h 19 min 43 s
